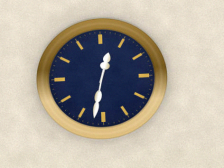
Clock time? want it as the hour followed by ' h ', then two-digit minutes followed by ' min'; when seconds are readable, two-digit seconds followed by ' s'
12 h 32 min
